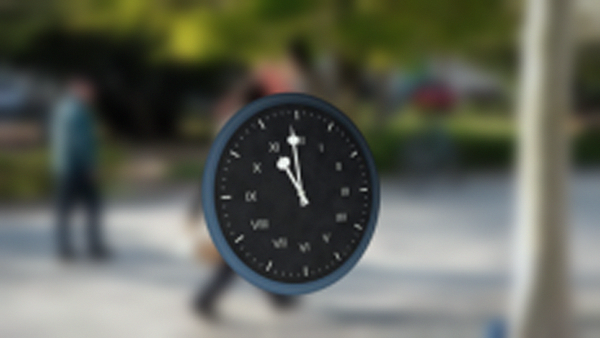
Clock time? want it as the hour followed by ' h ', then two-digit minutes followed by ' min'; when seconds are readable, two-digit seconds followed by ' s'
10 h 59 min
